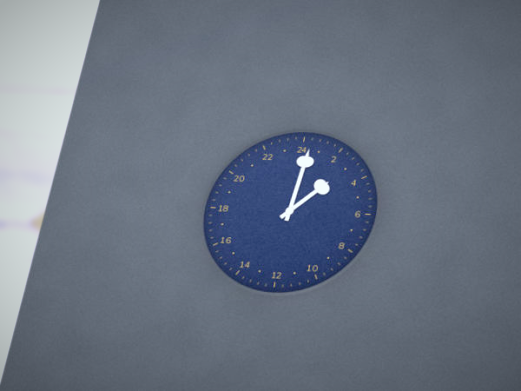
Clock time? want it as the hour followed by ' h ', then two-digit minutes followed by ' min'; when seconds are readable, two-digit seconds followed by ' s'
3 h 01 min
